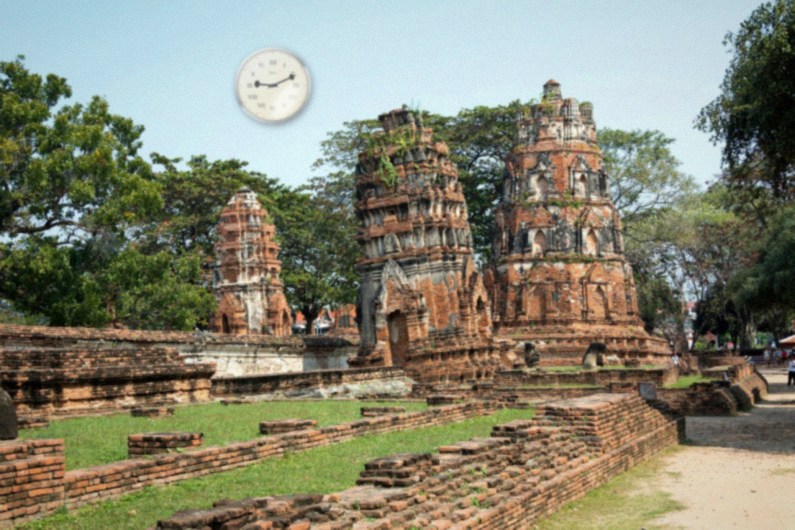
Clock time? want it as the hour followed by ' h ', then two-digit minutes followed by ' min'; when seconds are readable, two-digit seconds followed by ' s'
9 h 11 min
